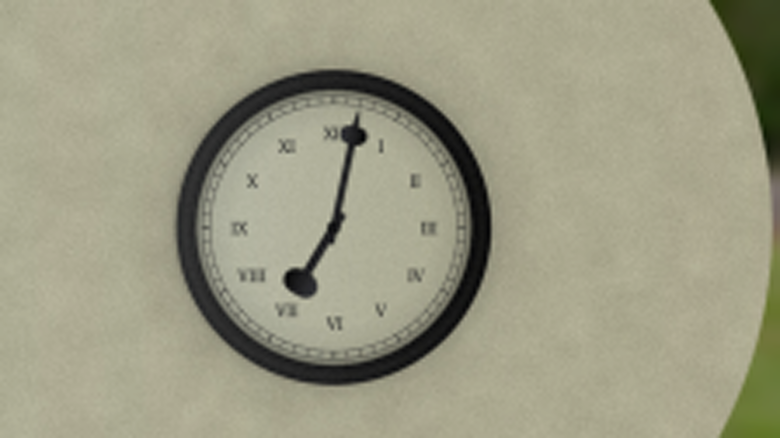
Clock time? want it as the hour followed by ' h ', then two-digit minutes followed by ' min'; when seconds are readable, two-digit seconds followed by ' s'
7 h 02 min
